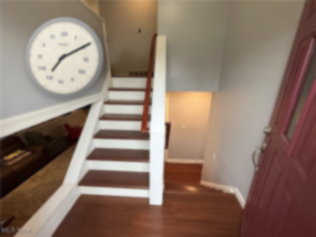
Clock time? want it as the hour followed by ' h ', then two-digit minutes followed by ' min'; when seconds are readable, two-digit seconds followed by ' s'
7 h 10 min
